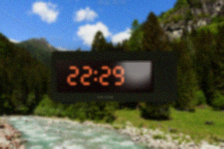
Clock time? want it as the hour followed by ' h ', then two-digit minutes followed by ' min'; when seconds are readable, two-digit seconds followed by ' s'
22 h 29 min
